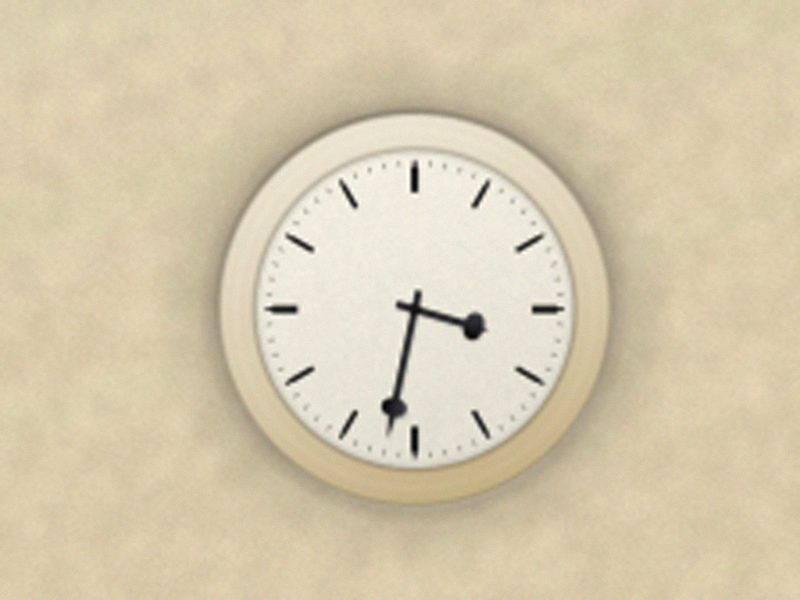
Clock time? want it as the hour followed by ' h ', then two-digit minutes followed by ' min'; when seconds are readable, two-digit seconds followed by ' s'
3 h 32 min
